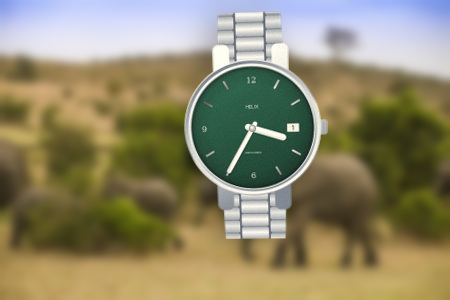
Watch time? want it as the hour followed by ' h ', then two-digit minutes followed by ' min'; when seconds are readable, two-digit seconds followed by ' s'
3 h 35 min
